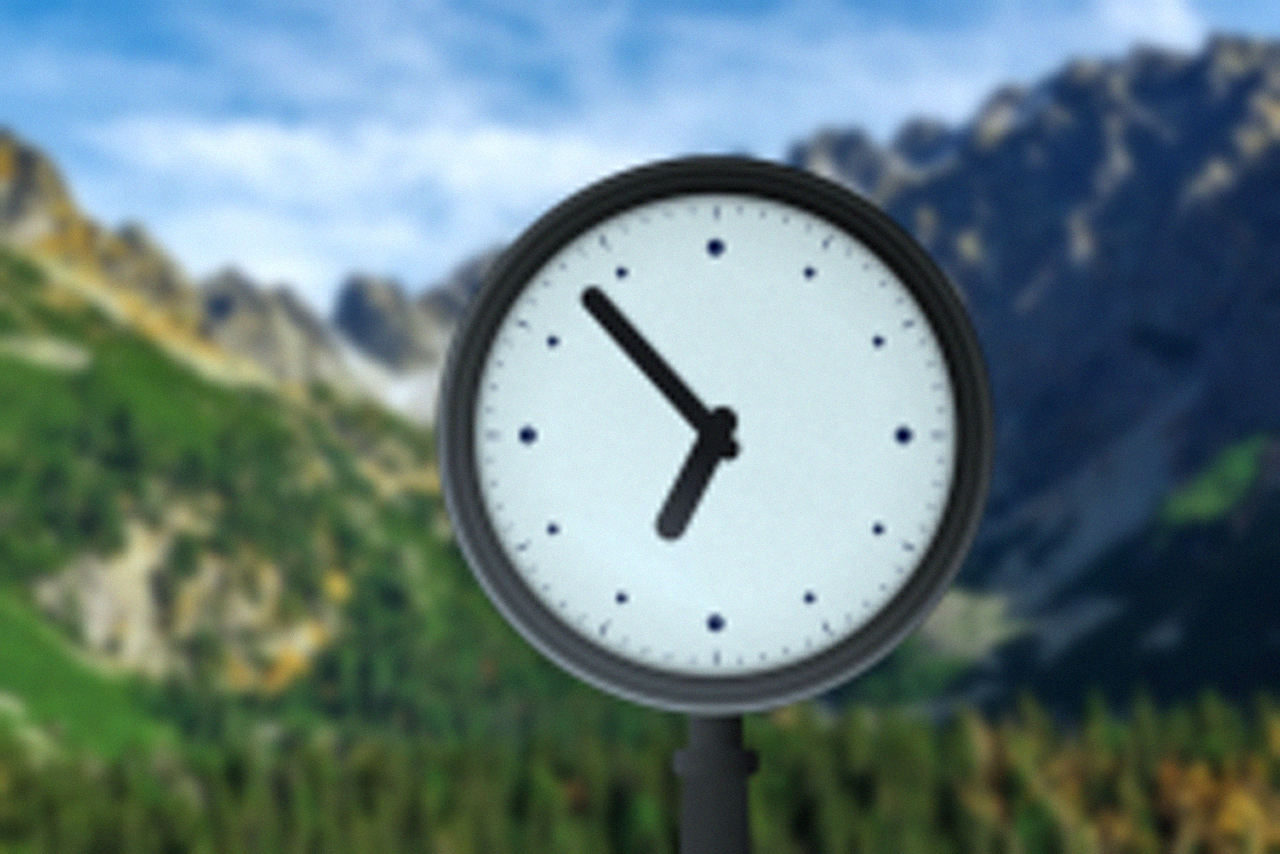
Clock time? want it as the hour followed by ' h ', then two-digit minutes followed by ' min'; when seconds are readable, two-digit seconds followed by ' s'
6 h 53 min
